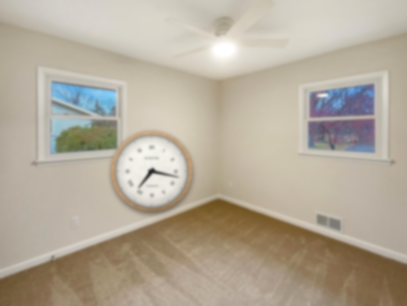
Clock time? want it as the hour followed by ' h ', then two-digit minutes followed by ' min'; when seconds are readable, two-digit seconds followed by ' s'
7 h 17 min
